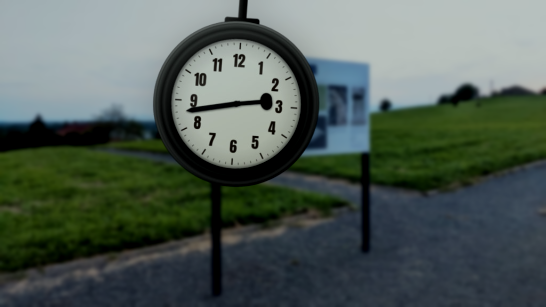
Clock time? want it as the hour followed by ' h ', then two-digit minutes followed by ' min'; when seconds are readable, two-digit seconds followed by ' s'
2 h 43 min
